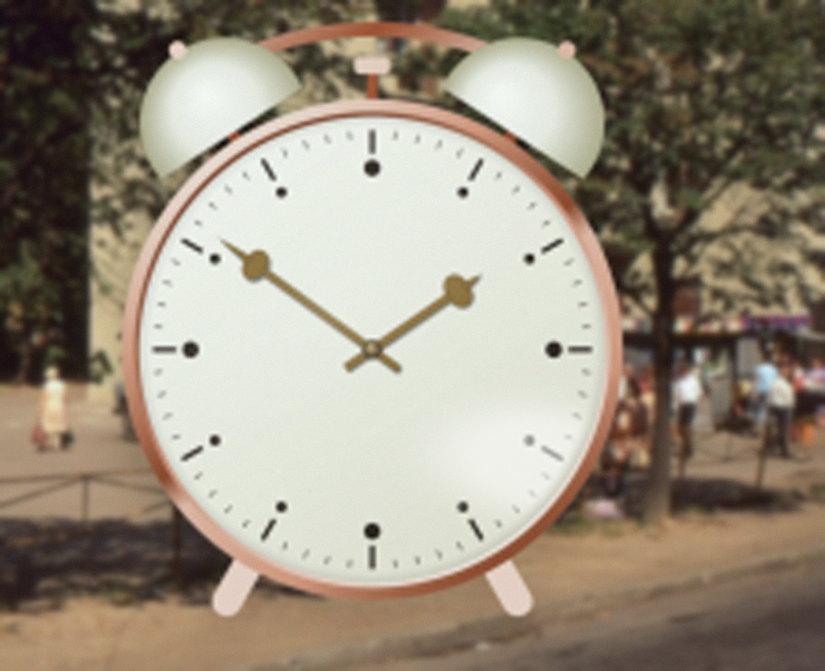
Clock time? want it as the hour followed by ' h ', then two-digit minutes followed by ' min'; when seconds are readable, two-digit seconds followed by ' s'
1 h 51 min
